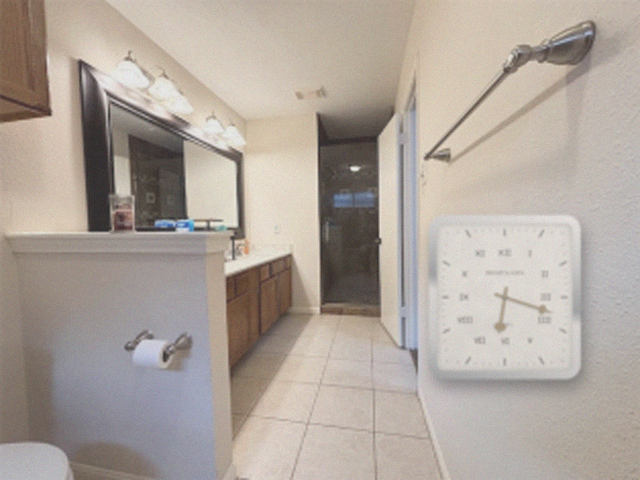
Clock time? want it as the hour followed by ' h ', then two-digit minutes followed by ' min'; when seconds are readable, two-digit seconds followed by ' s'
6 h 18 min
